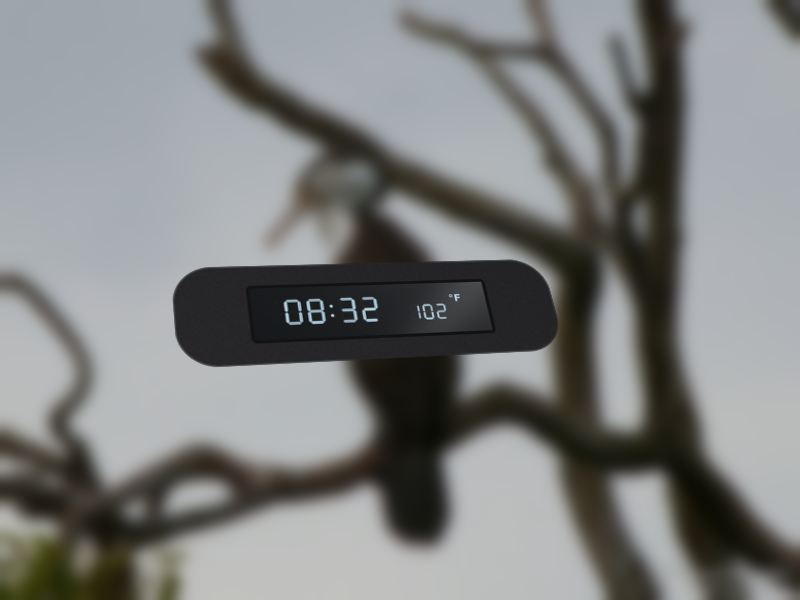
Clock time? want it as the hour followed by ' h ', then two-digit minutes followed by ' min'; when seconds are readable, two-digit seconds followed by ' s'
8 h 32 min
